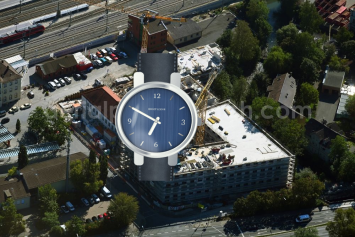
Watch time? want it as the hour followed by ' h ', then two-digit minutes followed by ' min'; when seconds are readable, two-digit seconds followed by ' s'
6 h 50 min
